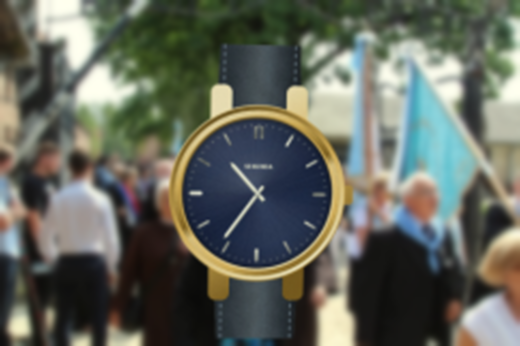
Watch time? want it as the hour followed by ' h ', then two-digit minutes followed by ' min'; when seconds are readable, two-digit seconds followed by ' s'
10 h 36 min
